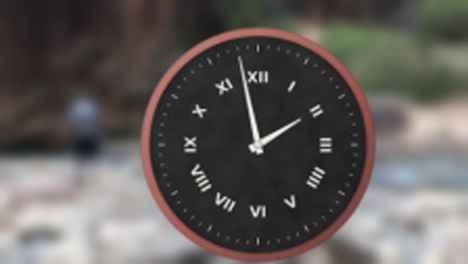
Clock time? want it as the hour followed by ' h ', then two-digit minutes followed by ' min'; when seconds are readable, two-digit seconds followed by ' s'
1 h 58 min
